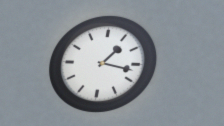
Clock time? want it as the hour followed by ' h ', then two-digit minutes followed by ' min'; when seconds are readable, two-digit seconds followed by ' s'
1 h 17 min
